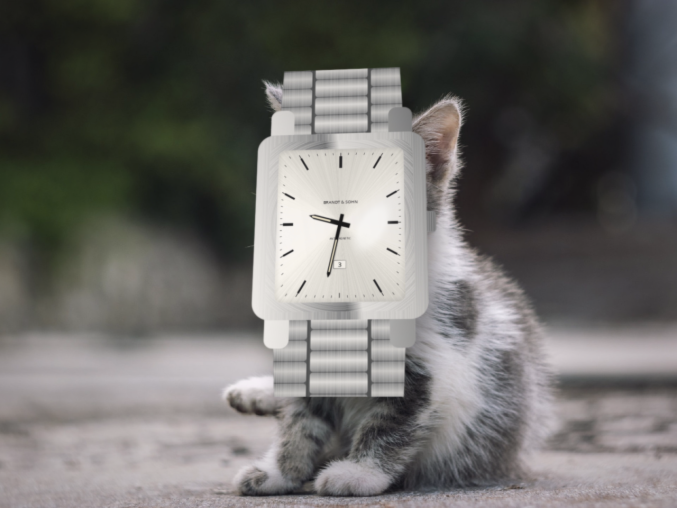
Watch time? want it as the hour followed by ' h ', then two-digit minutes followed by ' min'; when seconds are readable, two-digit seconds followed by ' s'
9 h 32 min
